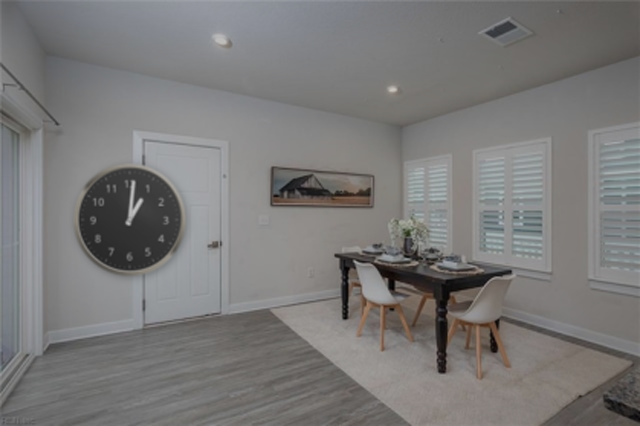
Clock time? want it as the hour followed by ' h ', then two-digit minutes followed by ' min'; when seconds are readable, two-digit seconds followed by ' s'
1 h 01 min
